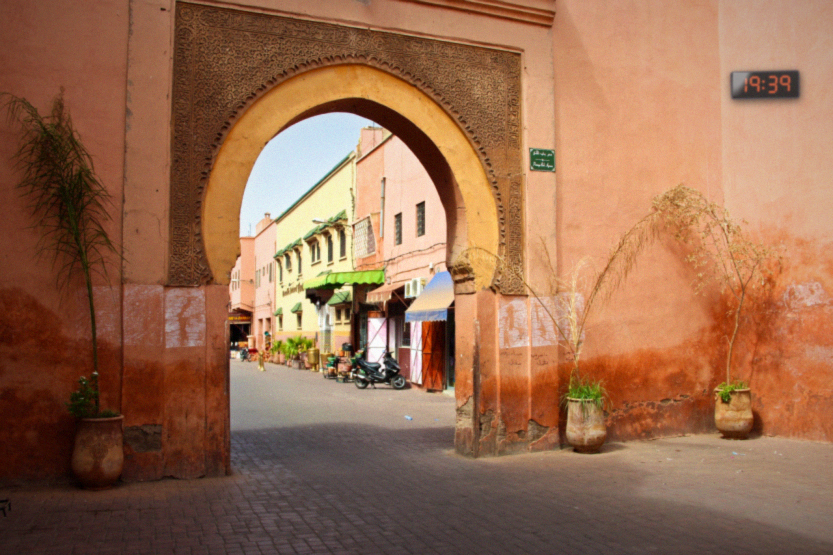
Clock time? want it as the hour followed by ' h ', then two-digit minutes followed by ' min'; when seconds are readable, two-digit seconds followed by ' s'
19 h 39 min
